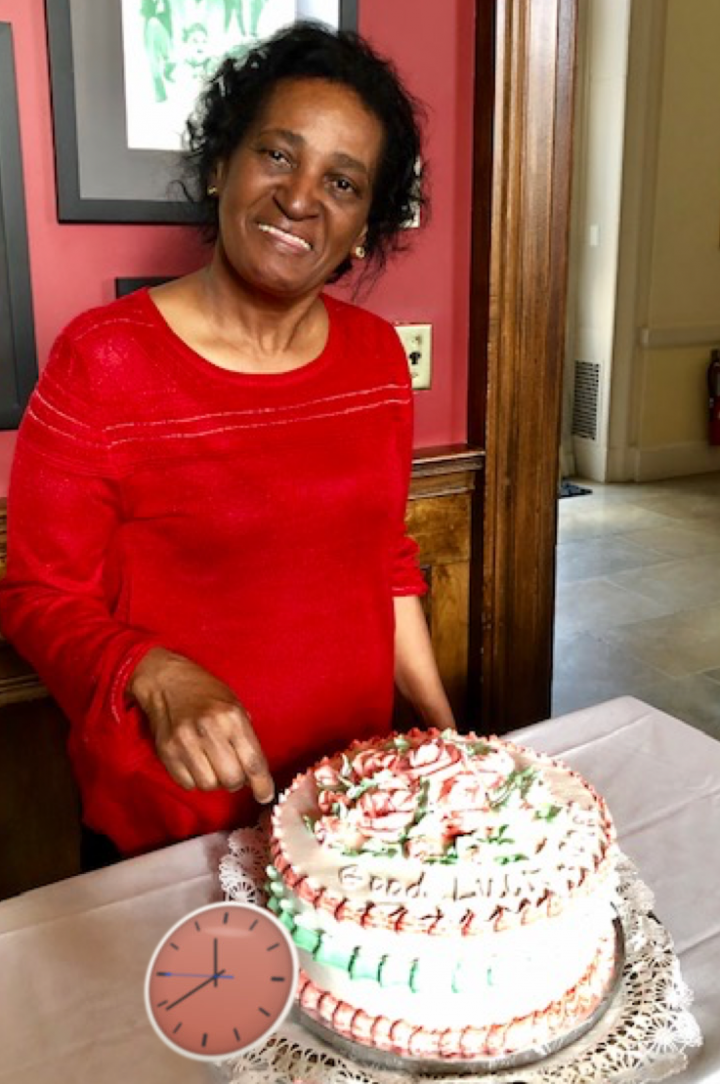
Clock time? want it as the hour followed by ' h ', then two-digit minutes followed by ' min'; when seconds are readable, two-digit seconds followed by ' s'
11 h 38 min 45 s
